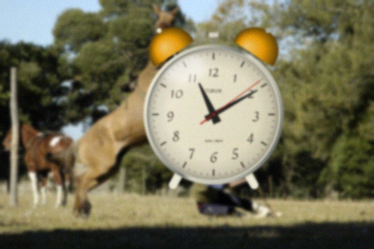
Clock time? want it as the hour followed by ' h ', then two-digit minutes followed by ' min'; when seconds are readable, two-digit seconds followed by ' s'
11 h 10 min 09 s
